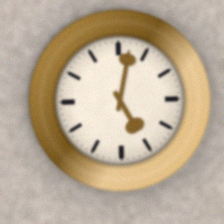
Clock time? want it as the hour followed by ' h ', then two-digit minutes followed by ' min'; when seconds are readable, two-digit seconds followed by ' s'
5 h 02 min
